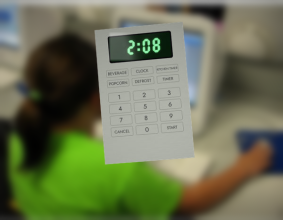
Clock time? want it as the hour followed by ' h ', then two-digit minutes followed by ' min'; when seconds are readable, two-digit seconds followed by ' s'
2 h 08 min
